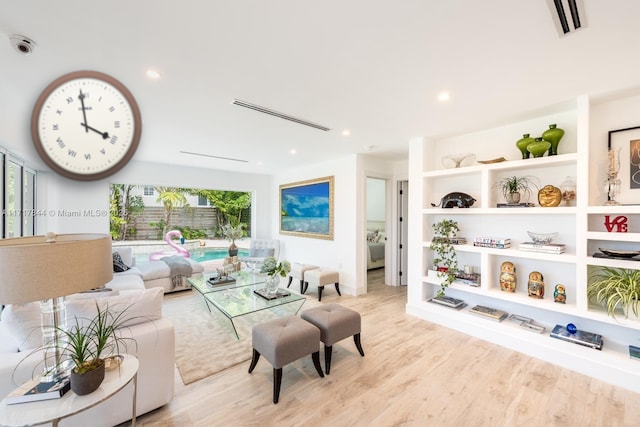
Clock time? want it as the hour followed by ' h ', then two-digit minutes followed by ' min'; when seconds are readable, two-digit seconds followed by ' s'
3 h 59 min
